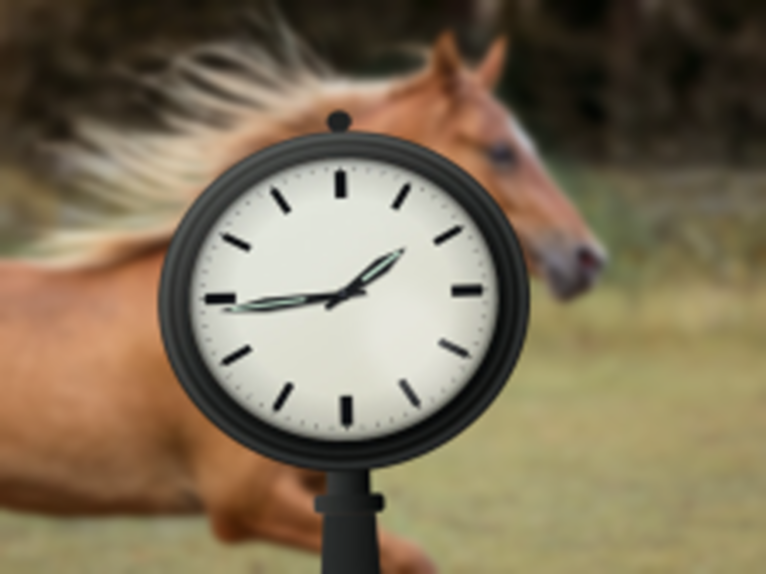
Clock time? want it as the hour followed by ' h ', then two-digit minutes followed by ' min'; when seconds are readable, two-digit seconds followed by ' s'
1 h 44 min
